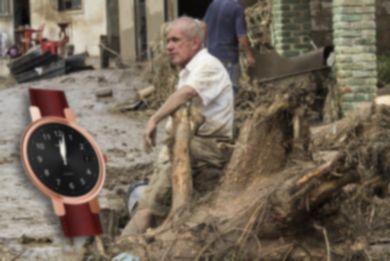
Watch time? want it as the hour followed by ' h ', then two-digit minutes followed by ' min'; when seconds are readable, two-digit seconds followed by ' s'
12 h 02 min
